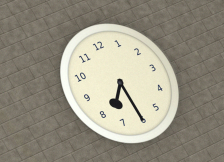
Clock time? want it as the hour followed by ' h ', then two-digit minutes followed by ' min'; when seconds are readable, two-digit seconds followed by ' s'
7 h 30 min
